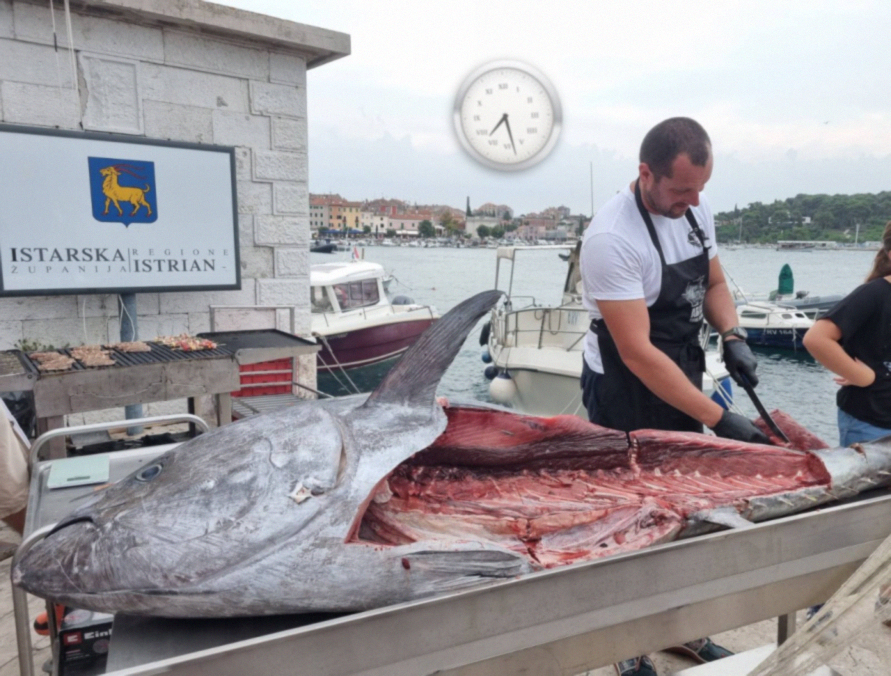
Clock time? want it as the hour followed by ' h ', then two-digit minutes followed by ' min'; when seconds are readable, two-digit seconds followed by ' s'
7 h 28 min
